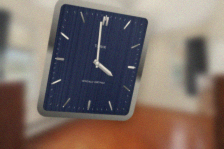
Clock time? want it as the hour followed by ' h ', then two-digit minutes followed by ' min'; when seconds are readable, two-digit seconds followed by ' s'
3 h 59 min
